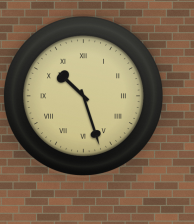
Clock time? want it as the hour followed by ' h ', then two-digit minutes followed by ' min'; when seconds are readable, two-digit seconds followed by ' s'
10 h 27 min
